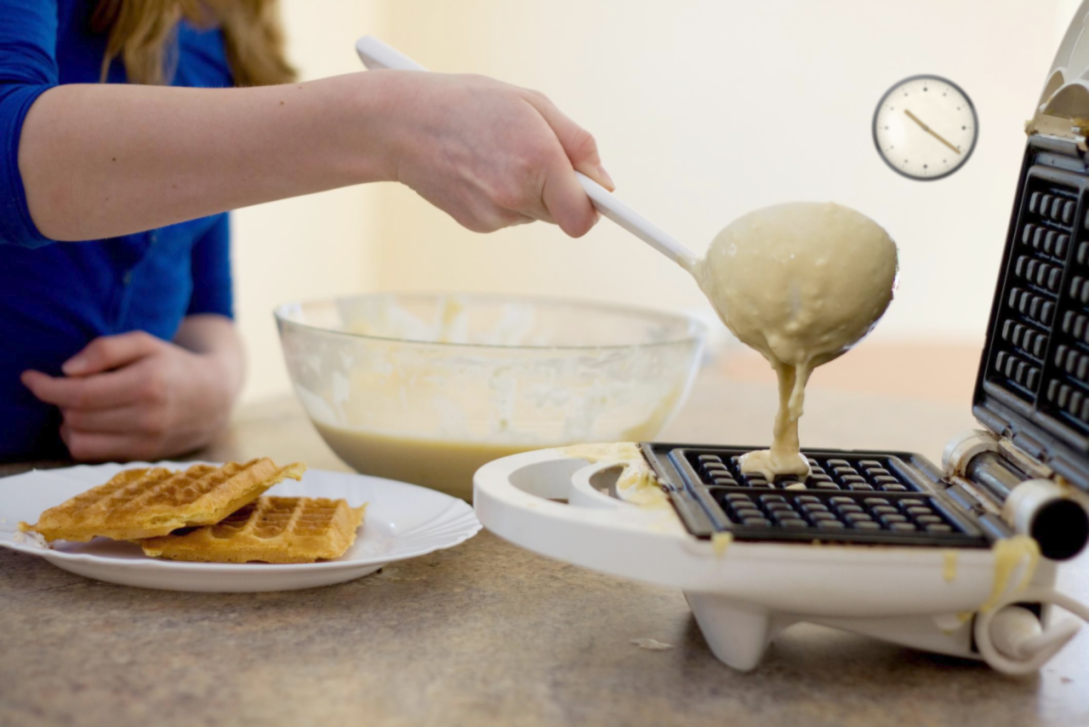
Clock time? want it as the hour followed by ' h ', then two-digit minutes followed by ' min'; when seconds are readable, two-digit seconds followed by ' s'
10 h 21 min
